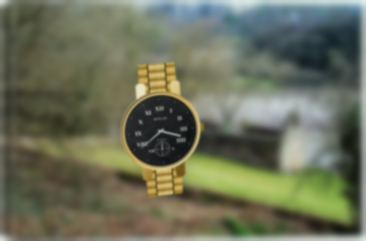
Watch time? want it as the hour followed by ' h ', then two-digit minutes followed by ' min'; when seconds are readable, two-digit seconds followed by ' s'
3 h 39 min
